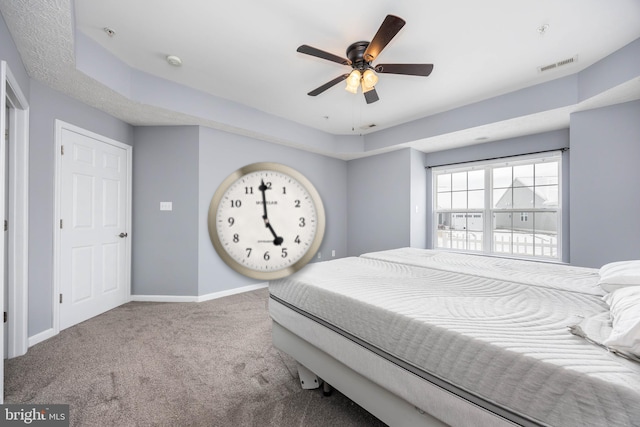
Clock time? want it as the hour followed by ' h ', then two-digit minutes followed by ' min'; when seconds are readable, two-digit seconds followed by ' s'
4 h 59 min
